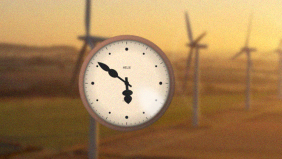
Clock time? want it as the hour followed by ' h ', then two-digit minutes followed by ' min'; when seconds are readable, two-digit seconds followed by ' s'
5 h 51 min
